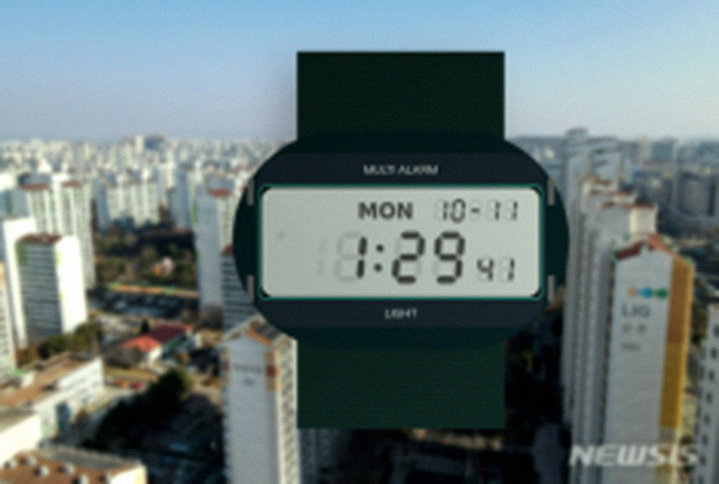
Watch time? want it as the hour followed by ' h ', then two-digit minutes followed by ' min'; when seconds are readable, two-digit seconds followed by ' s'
1 h 29 min 41 s
